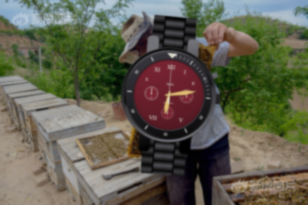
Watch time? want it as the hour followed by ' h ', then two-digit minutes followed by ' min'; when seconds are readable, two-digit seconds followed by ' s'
6 h 13 min
